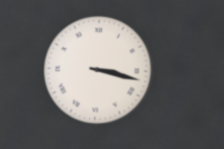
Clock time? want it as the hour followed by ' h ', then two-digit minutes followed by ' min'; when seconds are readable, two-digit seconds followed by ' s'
3 h 17 min
